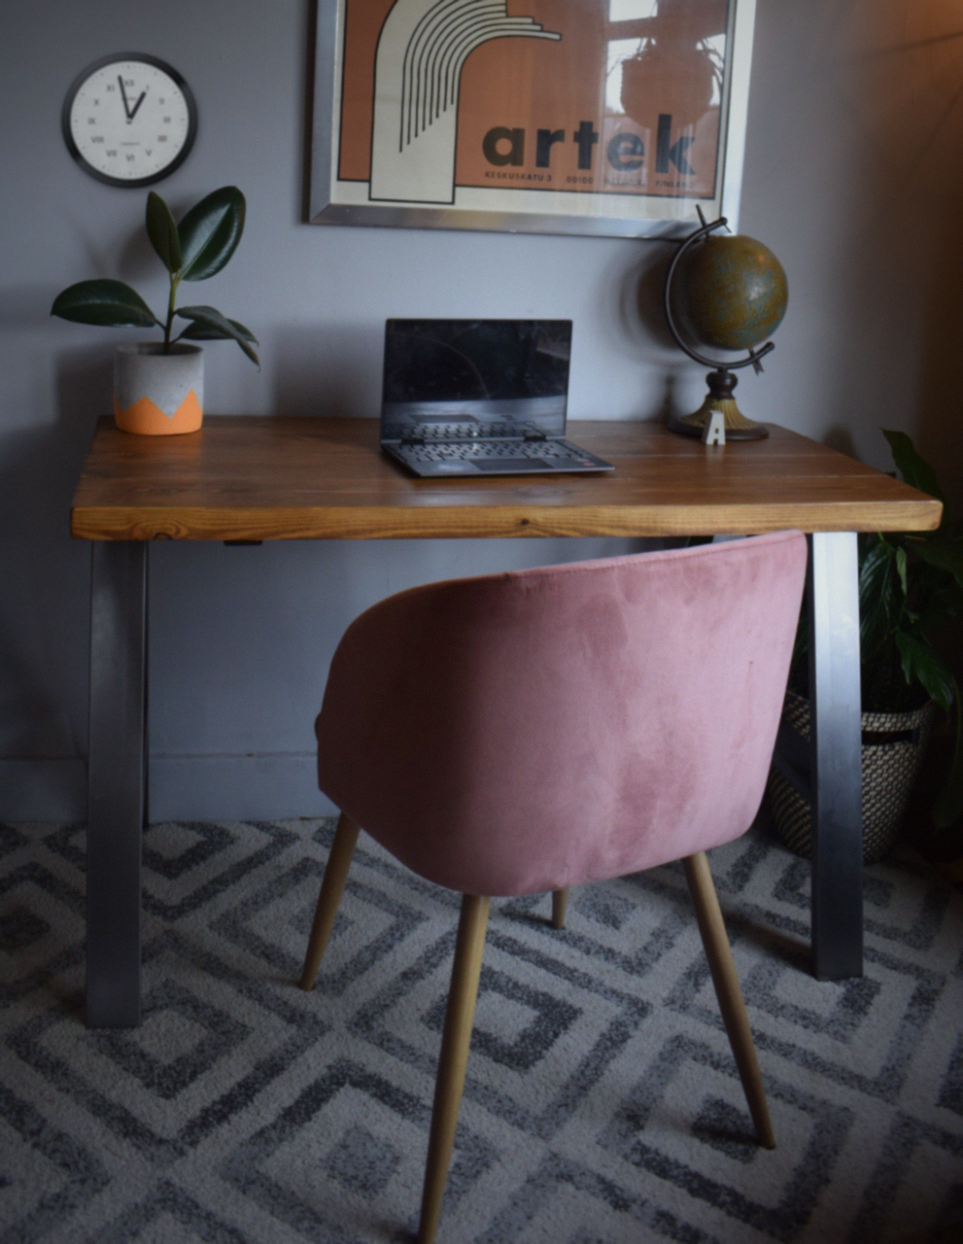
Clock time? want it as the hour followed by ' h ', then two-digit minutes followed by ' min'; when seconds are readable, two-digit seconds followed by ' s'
12 h 58 min
